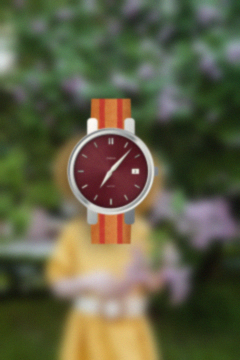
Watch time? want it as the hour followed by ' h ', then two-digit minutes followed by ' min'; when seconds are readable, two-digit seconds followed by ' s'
7 h 07 min
